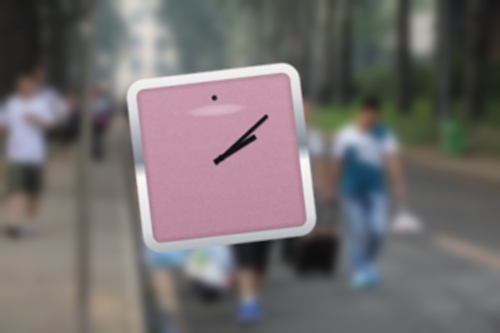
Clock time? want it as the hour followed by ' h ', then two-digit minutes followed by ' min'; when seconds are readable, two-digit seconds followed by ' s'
2 h 09 min
